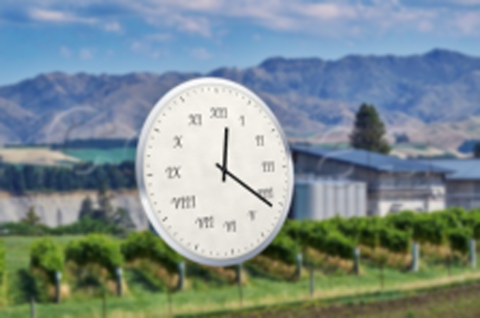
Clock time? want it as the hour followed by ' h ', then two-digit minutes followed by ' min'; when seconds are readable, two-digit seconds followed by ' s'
12 h 21 min
